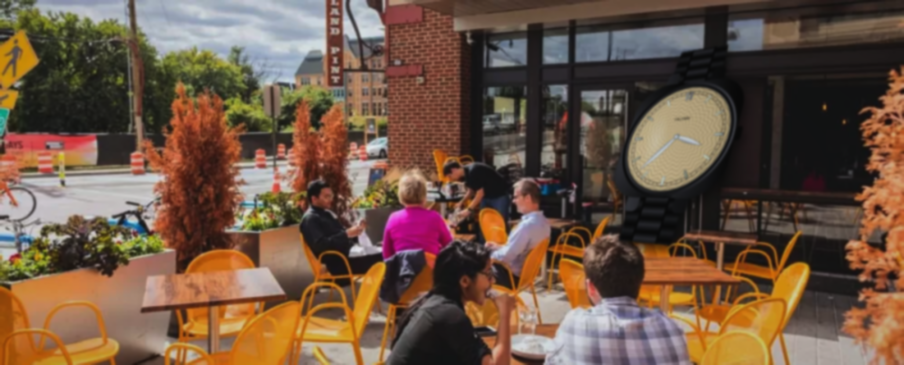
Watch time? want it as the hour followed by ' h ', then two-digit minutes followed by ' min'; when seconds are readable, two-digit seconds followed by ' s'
3 h 37 min
